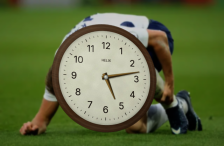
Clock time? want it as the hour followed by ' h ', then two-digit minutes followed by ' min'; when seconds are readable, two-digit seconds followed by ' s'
5 h 13 min
